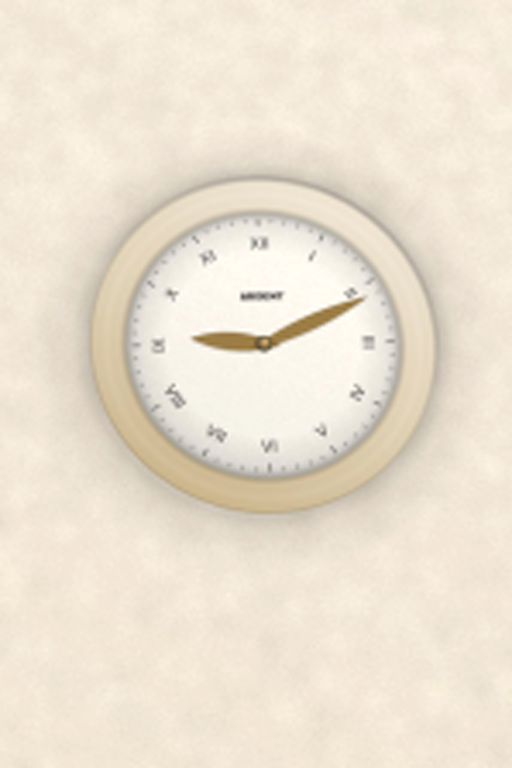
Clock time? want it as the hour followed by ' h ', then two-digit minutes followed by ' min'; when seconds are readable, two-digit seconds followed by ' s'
9 h 11 min
